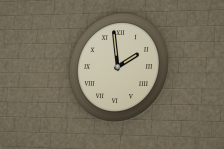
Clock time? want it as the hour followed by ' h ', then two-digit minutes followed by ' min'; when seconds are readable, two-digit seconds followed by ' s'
1 h 58 min
